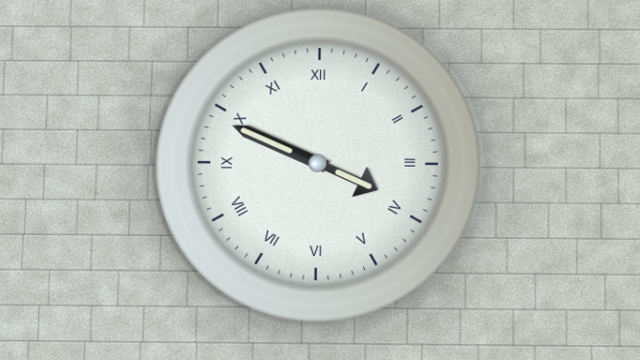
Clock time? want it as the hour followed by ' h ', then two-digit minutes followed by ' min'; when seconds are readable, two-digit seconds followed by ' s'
3 h 49 min
